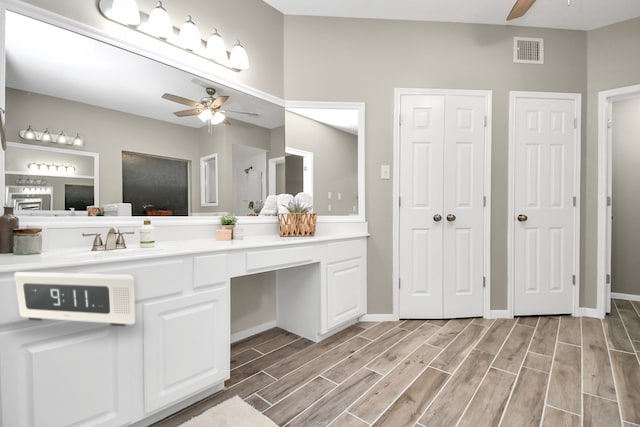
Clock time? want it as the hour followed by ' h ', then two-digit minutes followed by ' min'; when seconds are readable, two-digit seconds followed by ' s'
9 h 11 min
